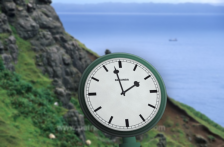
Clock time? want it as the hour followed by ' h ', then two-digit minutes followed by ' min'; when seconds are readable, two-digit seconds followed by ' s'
1 h 58 min
